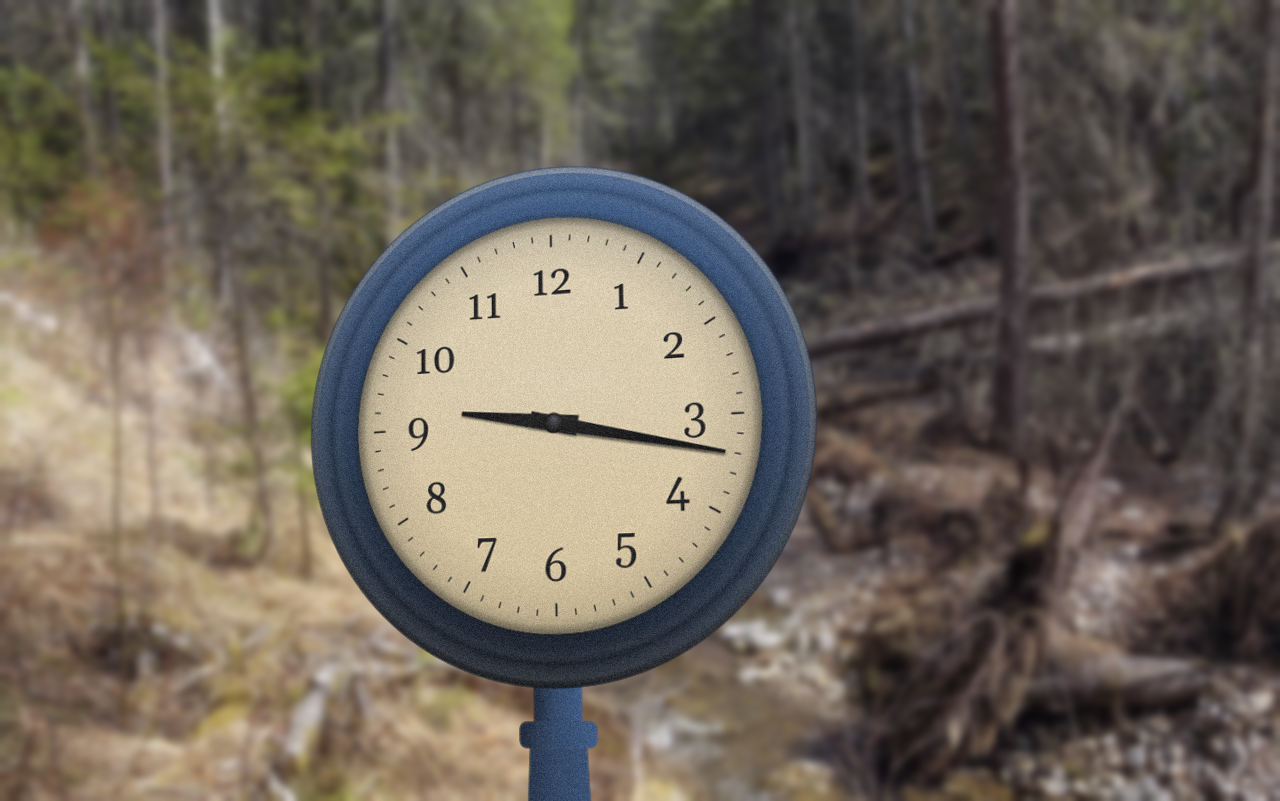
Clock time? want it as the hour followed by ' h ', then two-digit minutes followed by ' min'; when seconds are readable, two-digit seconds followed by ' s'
9 h 17 min
